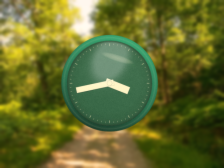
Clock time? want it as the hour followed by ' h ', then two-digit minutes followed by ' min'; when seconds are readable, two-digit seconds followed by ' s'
3 h 43 min
